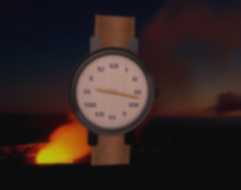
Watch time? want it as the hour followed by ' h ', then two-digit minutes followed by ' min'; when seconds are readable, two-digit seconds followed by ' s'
9 h 17 min
